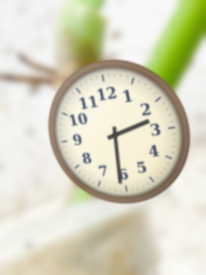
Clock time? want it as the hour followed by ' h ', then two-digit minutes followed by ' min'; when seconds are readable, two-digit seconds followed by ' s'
2 h 31 min
